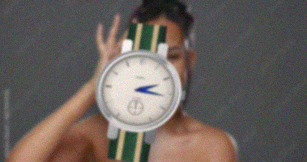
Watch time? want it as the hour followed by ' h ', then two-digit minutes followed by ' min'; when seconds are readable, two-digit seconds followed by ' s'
2 h 16 min
